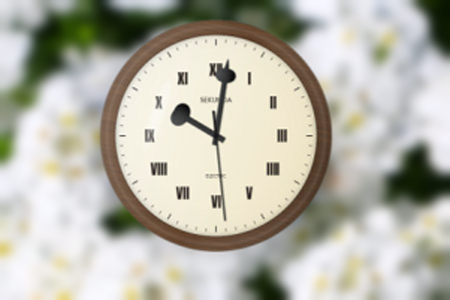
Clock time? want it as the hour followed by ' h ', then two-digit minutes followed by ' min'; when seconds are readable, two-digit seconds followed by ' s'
10 h 01 min 29 s
